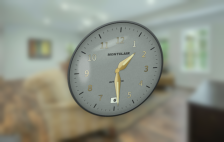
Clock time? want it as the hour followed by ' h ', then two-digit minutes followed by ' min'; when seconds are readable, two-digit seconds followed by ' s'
1 h 29 min
